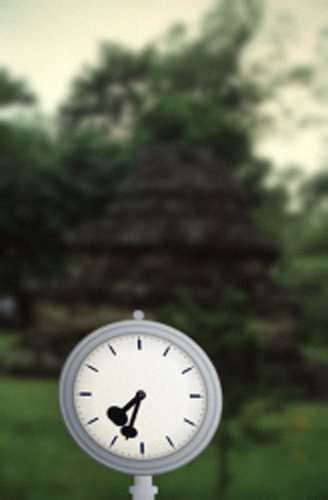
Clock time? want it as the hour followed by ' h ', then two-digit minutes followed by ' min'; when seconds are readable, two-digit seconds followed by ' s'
7 h 33 min
